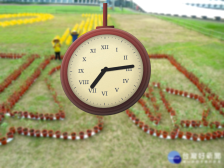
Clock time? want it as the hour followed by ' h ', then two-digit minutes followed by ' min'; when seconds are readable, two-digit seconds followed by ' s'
7 h 14 min
